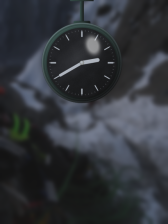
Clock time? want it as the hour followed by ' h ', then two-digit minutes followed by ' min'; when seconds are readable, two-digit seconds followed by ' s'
2 h 40 min
